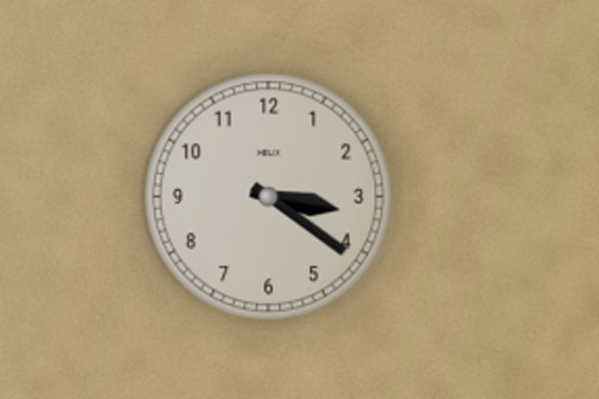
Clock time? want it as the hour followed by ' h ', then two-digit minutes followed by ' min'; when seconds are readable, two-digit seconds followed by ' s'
3 h 21 min
